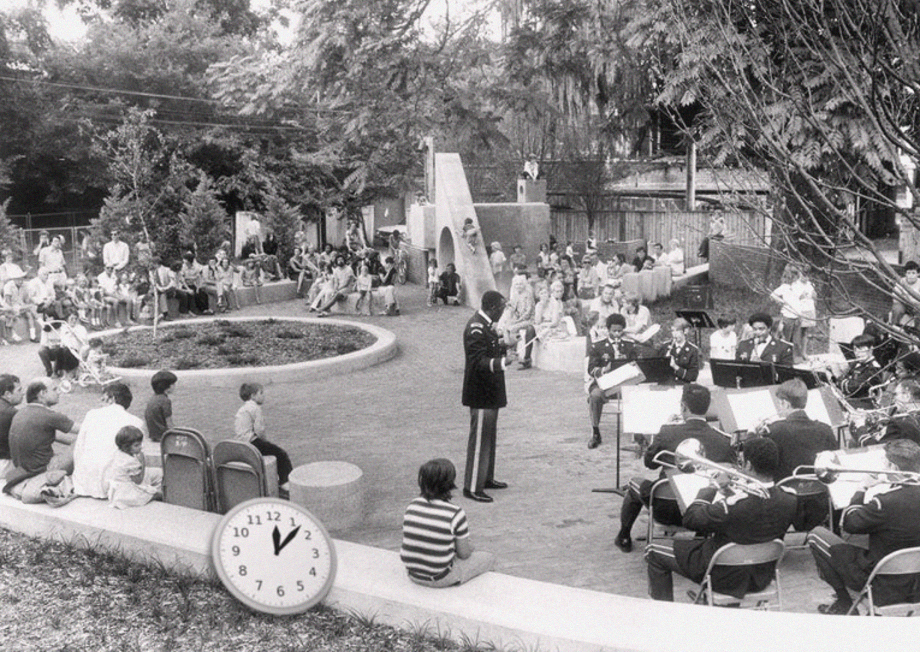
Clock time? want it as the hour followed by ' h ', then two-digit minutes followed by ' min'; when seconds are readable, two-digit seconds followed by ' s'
12 h 07 min
